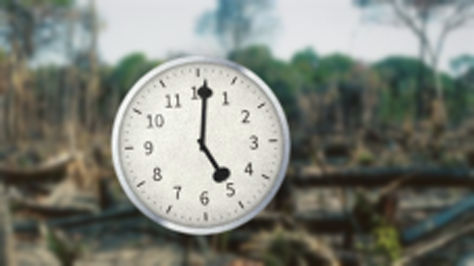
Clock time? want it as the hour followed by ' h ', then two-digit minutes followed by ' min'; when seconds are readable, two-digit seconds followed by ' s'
5 h 01 min
